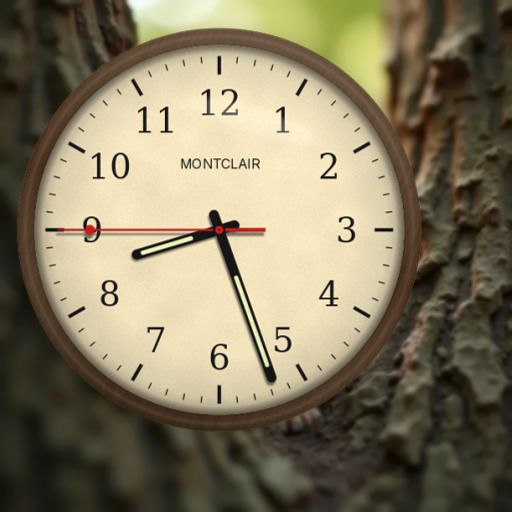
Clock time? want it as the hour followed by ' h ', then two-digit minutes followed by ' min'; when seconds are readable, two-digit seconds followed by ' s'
8 h 26 min 45 s
